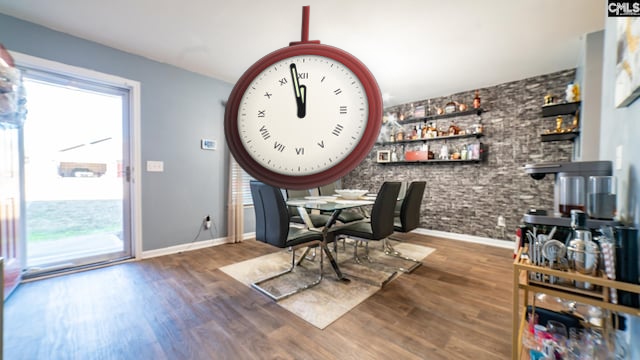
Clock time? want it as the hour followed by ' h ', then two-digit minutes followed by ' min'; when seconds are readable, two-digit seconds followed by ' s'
11 h 58 min
